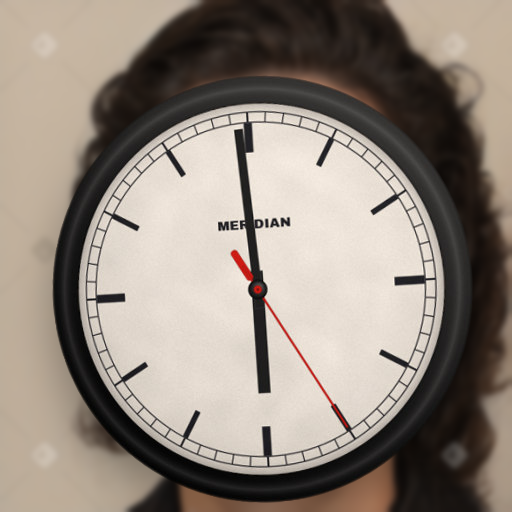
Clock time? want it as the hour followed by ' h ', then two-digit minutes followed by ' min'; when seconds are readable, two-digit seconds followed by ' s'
5 h 59 min 25 s
